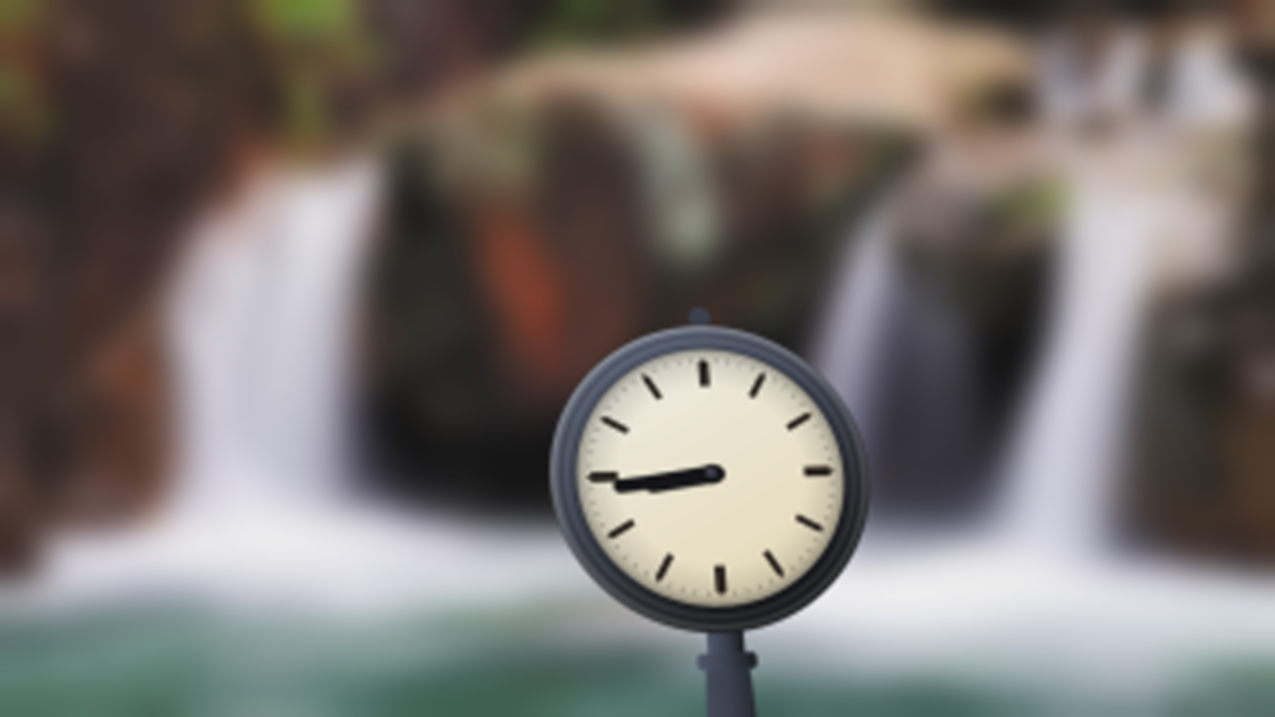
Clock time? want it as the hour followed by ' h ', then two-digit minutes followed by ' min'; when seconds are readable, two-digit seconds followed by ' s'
8 h 44 min
